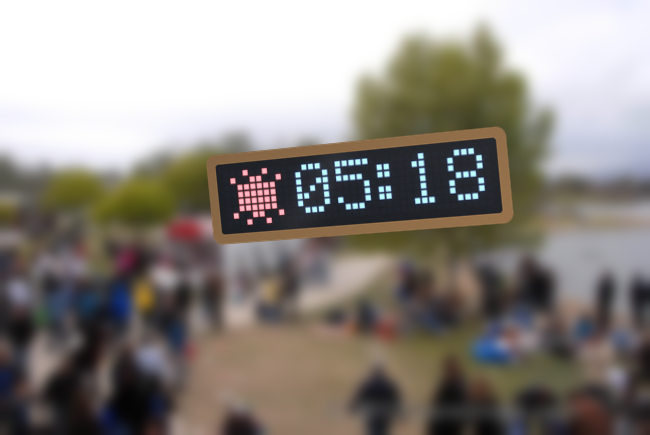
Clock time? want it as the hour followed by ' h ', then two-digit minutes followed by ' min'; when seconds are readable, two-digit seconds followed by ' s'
5 h 18 min
